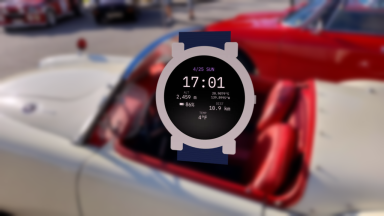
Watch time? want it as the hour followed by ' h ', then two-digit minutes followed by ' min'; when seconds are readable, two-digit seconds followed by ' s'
17 h 01 min
